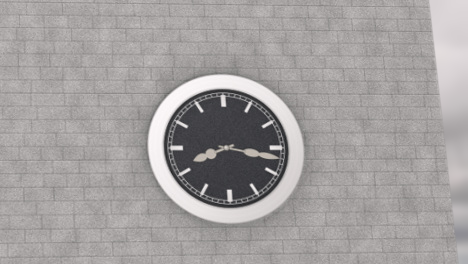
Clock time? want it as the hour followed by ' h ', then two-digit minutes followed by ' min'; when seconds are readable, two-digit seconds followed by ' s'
8 h 17 min
